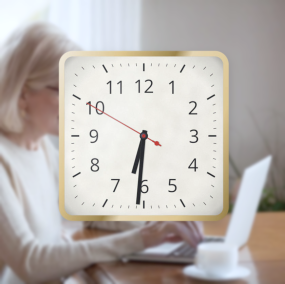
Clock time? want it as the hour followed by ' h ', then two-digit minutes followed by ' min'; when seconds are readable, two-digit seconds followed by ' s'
6 h 30 min 50 s
